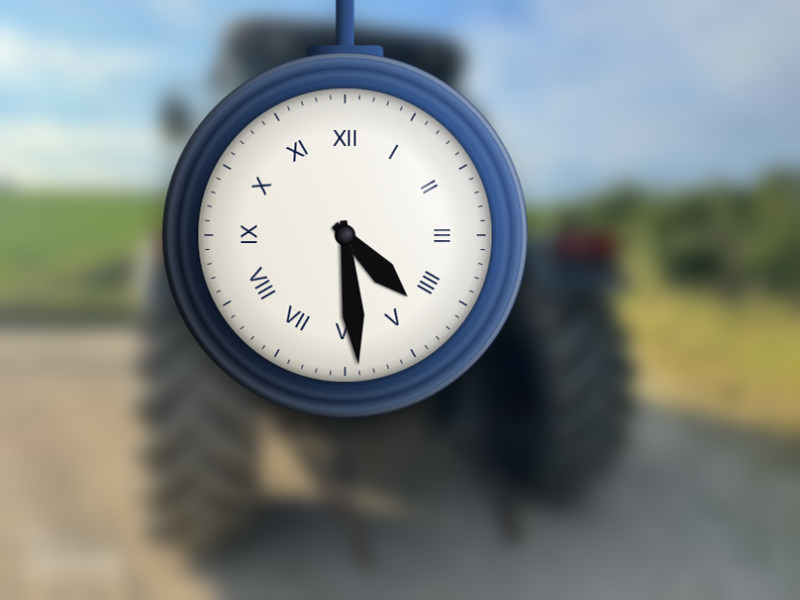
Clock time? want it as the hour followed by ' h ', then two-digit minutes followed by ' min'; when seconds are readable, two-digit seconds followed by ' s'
4 h 29 min
